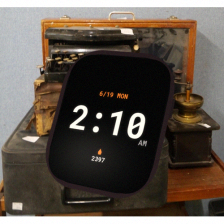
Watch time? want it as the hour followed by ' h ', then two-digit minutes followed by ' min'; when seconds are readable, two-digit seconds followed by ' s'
2 h 10 min
